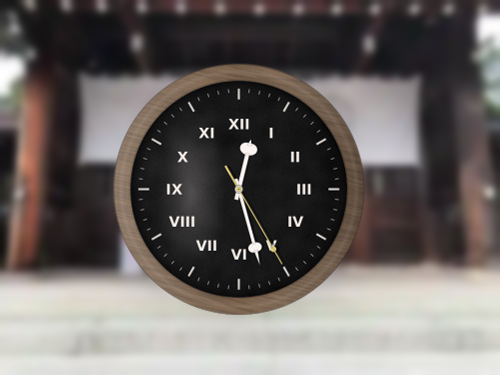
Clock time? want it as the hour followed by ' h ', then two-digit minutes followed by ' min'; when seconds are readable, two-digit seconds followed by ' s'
12 h 27 min 25 s
